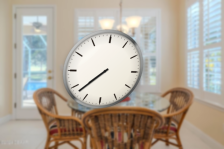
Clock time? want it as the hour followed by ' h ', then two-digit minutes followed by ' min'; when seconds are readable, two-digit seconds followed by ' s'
7 h 38 min
